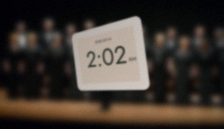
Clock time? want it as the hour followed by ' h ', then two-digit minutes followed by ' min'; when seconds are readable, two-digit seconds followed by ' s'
2 h 02 min
